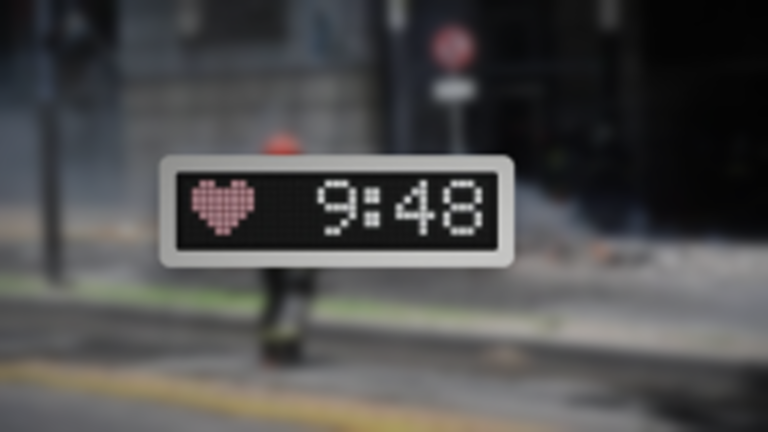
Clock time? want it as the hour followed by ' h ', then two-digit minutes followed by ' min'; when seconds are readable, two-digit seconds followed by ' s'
9 h 48 min
